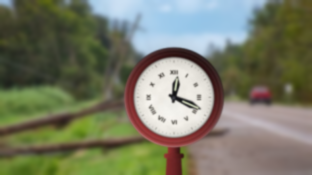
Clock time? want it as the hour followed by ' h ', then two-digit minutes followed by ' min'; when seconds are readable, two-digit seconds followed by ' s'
12 h 19 min
